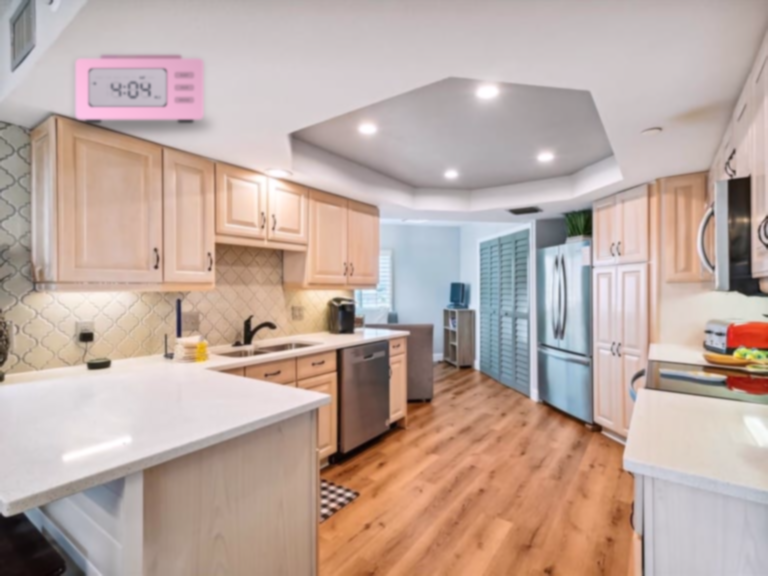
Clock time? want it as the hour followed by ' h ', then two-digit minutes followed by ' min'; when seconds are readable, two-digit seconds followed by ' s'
4 h 04 min
